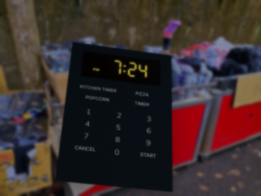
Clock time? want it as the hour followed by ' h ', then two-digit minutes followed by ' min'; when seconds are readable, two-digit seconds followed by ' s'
7 h 24 min
